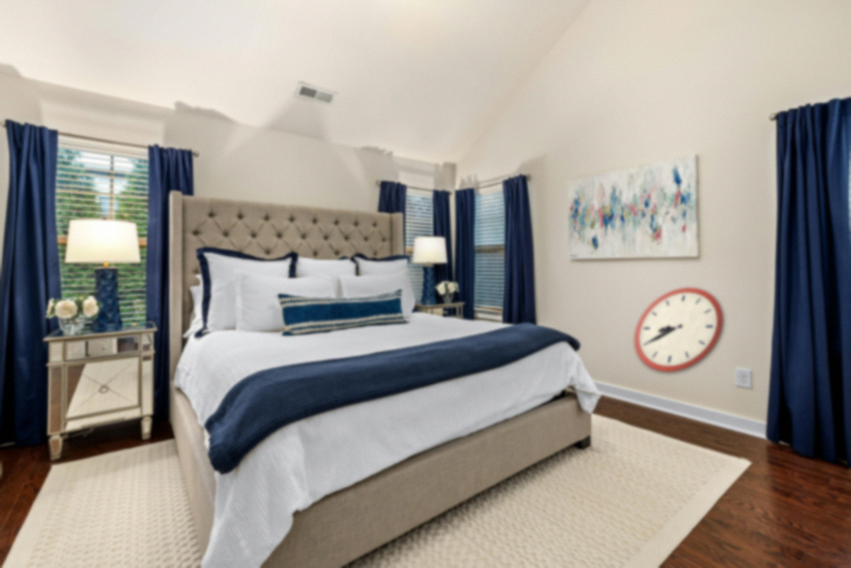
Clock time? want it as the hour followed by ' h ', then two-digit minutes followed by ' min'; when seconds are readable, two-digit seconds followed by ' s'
8 h 40 min
